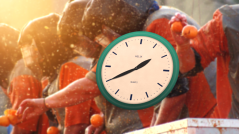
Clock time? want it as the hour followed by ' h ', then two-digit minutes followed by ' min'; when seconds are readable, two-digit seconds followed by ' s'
1 h 40 min
